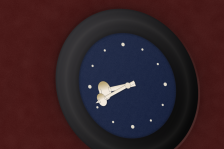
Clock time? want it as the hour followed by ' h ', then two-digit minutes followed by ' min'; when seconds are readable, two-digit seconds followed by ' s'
8 h 41 min
